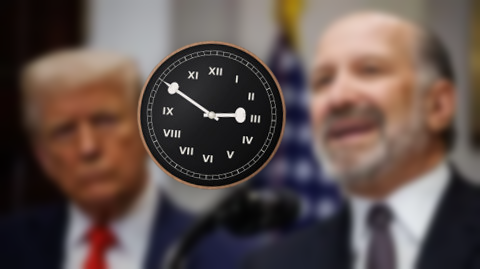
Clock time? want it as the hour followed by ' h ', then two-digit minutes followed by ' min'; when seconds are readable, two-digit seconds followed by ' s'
2 h 50 min
